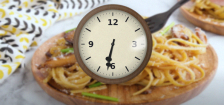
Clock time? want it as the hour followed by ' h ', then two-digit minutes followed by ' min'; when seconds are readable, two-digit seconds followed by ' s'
6 h 32 min
